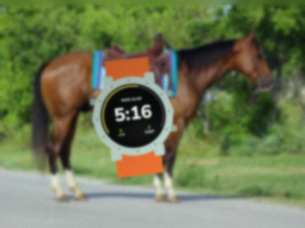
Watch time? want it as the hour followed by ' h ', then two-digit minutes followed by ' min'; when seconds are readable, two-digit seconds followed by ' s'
5 h 16 min
